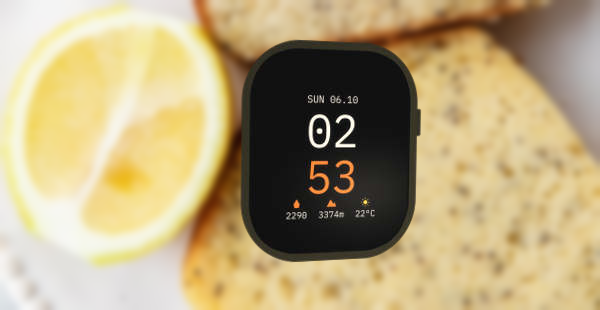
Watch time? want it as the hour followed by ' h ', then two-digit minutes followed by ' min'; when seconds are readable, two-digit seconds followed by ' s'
2 h 53 min
